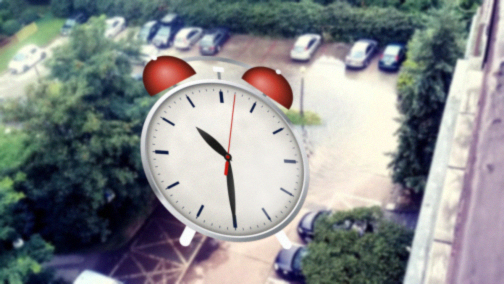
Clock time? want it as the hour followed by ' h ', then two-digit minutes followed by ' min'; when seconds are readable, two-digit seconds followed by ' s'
10 h 30 min 02 s
